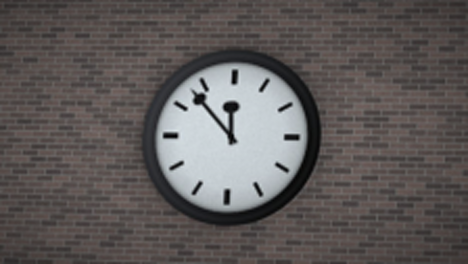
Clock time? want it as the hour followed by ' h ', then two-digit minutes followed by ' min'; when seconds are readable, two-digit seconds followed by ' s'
11 h 53 min
